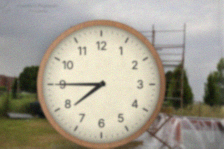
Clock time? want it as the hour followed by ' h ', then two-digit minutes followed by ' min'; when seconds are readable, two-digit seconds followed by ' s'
7 h 45 min
